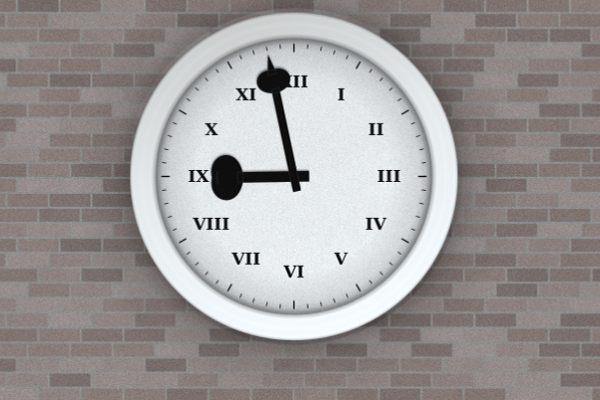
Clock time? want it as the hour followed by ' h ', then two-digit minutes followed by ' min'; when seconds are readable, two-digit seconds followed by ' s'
8 h 58 min
